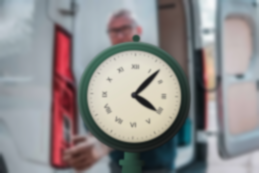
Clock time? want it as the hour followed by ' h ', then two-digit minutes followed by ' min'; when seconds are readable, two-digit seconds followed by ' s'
4 h 07 min
